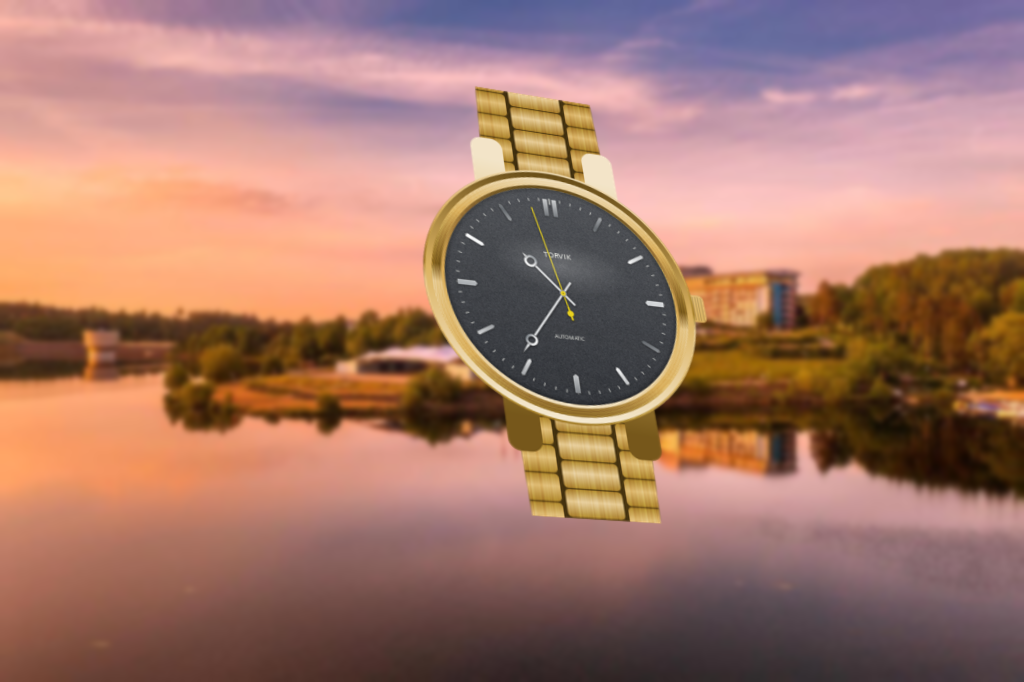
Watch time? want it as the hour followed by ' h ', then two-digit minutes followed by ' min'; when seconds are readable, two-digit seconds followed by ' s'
10 h 35 min 58 s
